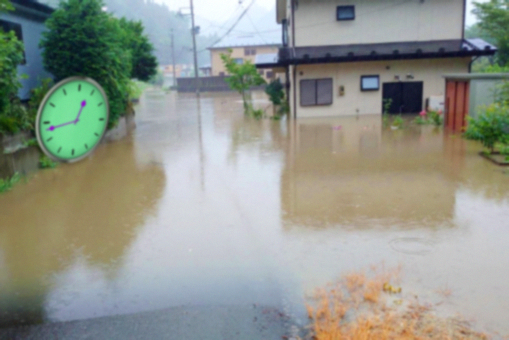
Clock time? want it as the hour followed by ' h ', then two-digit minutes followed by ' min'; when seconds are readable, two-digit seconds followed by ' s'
12 h 43 min
